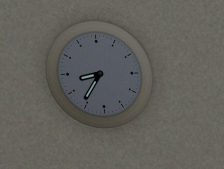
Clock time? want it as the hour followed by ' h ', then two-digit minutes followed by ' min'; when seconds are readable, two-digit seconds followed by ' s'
8 h 36 min
